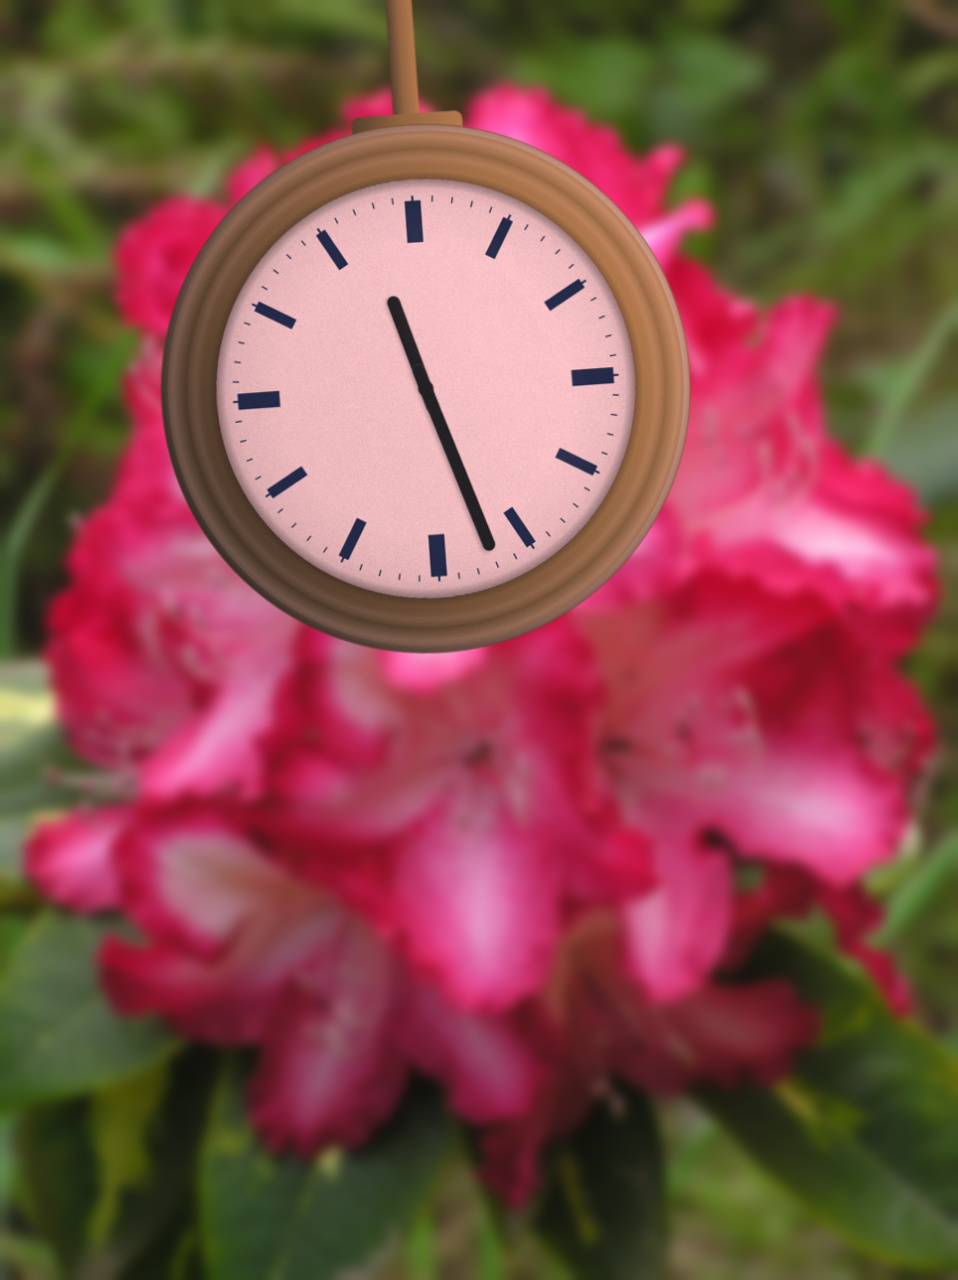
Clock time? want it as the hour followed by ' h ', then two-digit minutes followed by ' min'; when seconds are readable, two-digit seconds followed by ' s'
11 h 27 min
